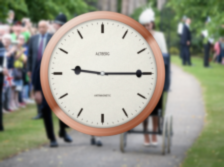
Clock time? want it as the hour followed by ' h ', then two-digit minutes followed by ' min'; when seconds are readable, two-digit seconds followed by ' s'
9 h 15 min
